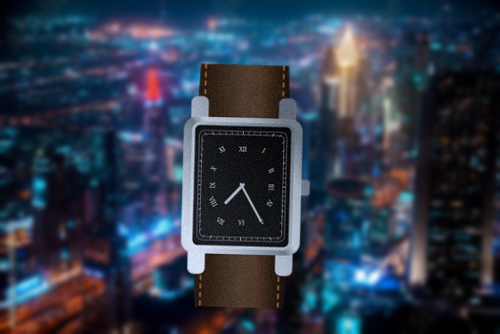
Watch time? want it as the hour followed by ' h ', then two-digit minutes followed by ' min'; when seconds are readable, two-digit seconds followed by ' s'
7 h 25 min
